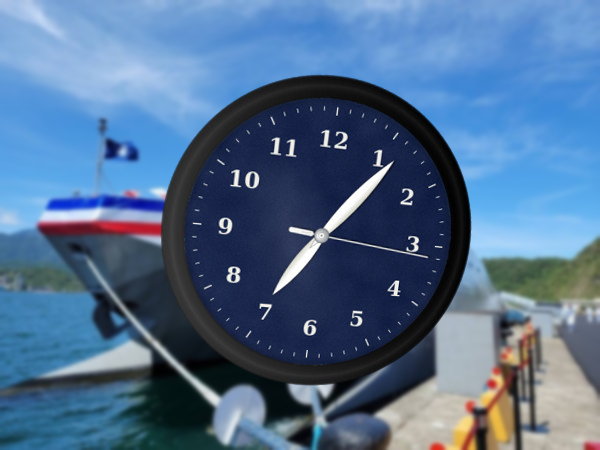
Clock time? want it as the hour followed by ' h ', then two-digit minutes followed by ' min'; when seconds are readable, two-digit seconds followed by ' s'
7 h 06 min 16 s
